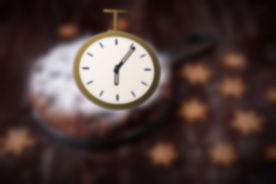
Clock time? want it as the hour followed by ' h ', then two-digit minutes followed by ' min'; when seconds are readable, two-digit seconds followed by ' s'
6 h 06 min
